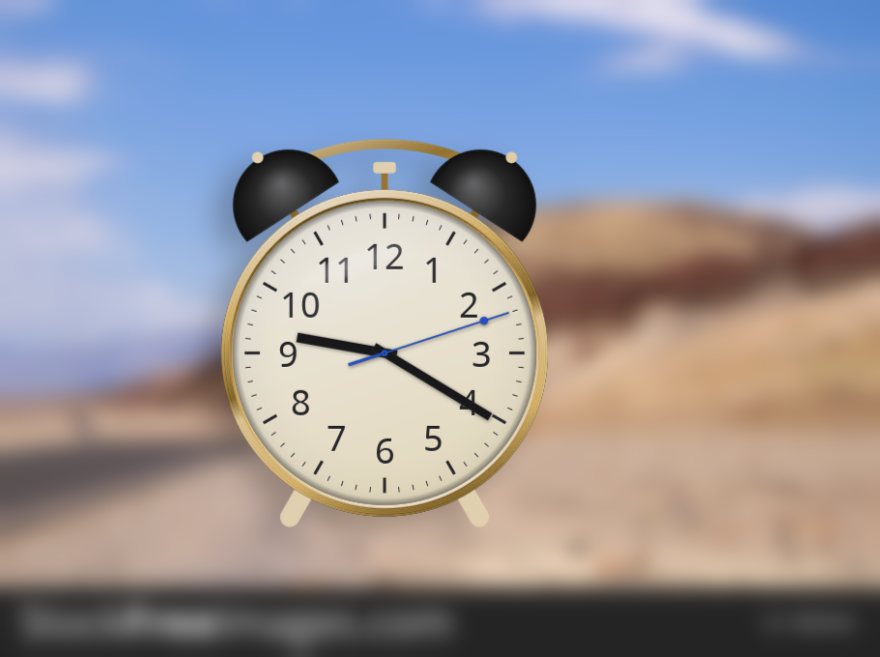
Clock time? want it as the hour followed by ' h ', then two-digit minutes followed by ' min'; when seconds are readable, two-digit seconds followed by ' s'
9 h 20 min 12 s
